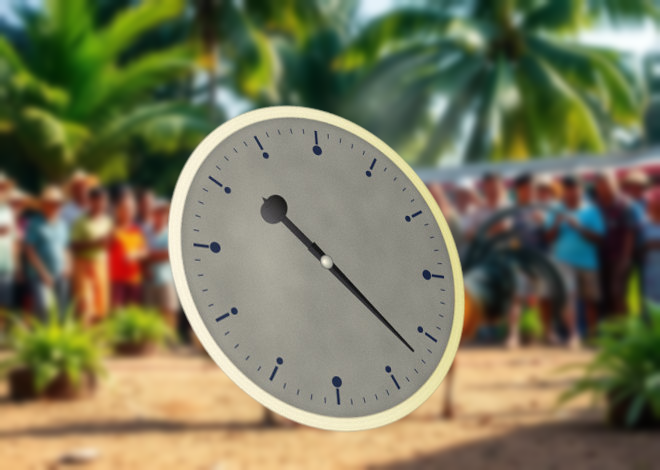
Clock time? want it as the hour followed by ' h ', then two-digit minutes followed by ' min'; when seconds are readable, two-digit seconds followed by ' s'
10 h 22 min
